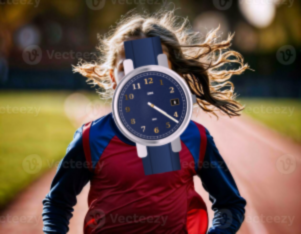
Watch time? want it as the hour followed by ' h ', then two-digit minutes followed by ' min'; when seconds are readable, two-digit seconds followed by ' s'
4 h 22 min
